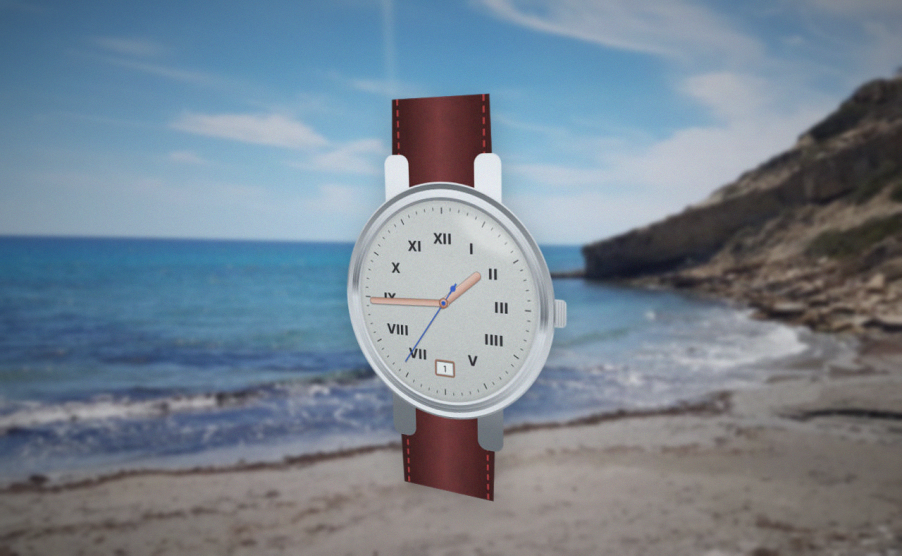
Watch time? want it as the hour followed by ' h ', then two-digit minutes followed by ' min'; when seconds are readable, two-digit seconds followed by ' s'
1 h 44 min 36 s
